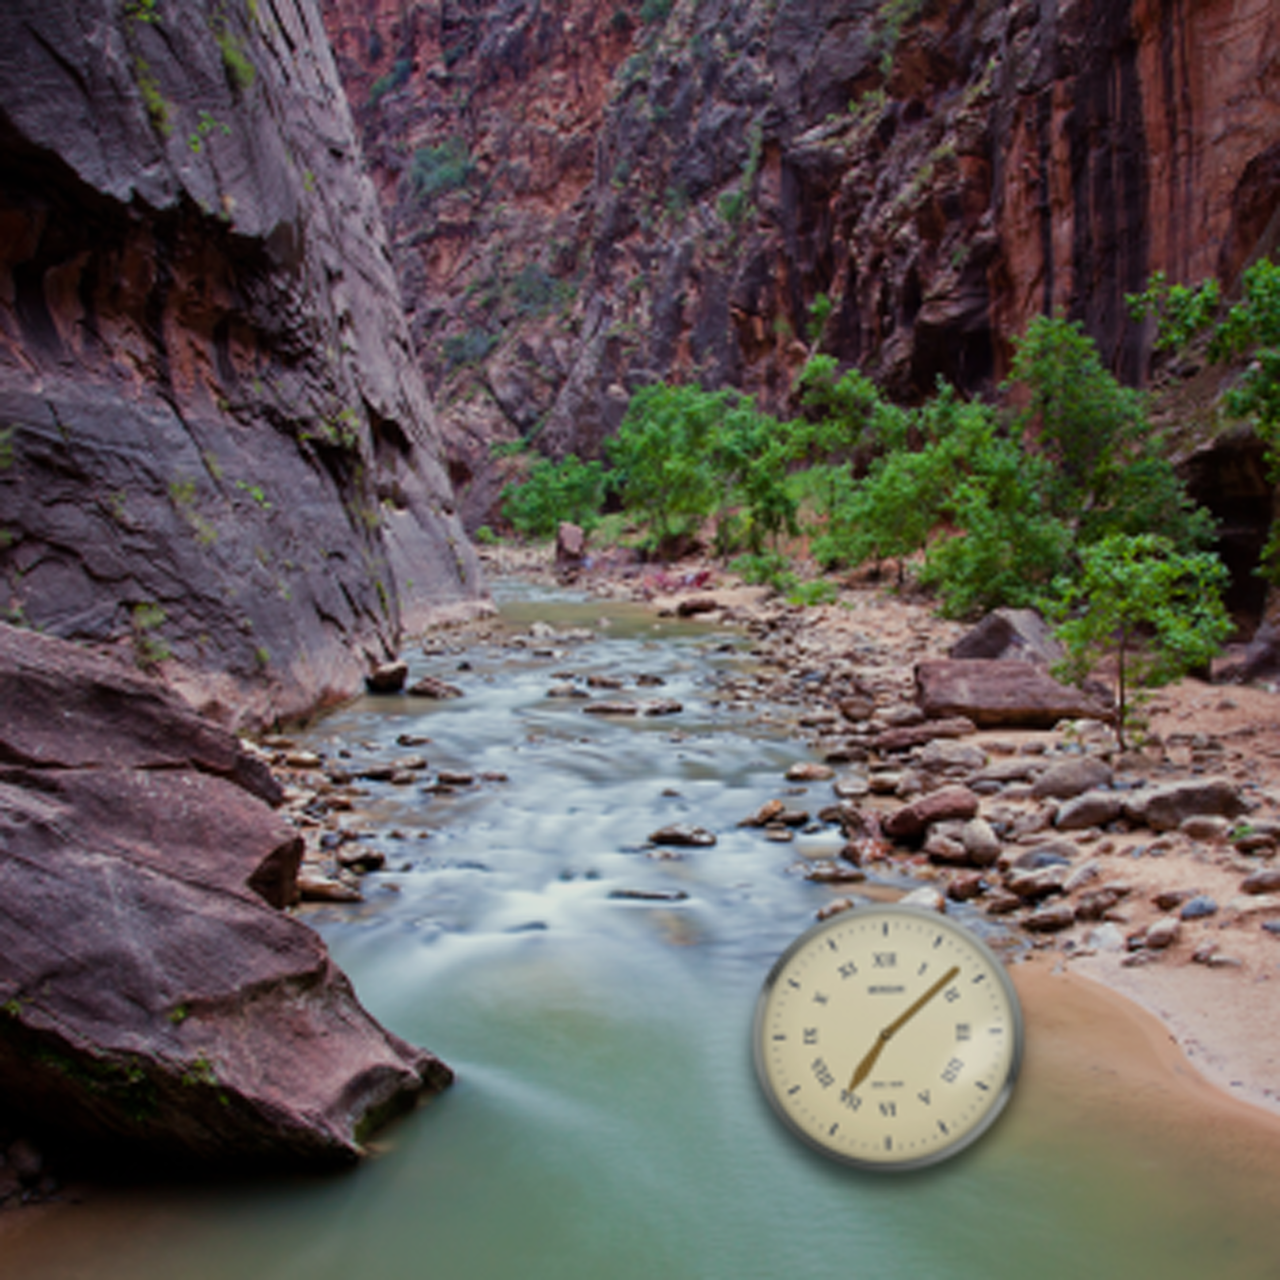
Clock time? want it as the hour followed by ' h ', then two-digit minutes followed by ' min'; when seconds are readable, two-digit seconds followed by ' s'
7 h 08 min
